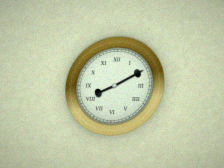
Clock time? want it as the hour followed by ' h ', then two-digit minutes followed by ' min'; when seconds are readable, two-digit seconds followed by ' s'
8 h 10 min
